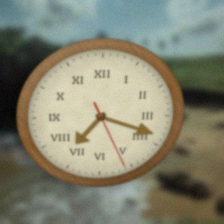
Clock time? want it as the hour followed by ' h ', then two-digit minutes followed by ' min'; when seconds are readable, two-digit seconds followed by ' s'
7 h 18 min 26 s
